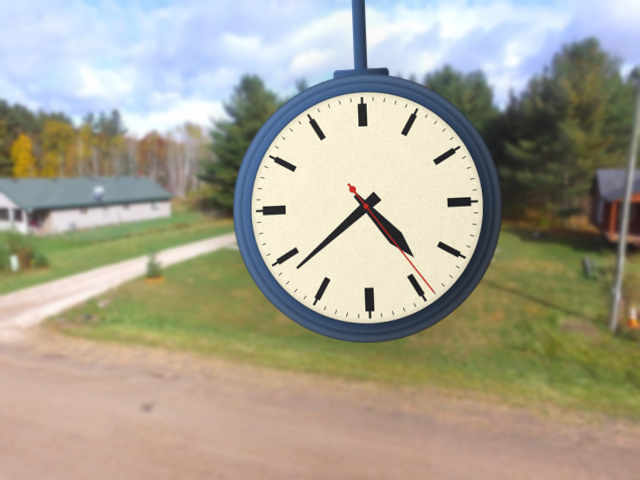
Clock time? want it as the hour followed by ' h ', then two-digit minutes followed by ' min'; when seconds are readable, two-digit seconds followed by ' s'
4 h 38 min 24 s
